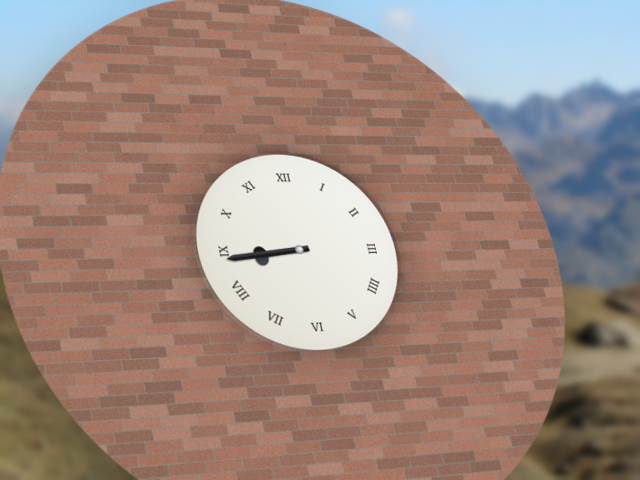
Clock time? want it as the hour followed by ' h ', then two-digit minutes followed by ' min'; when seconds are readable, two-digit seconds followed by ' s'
8 h 44 min
